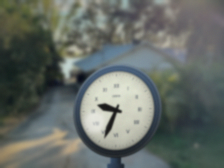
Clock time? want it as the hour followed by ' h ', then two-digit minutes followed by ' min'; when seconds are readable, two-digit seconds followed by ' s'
9 h 34 min
